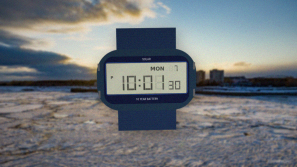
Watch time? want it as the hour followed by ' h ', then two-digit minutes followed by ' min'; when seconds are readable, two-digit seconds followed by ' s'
10 h 01 min 30 s
